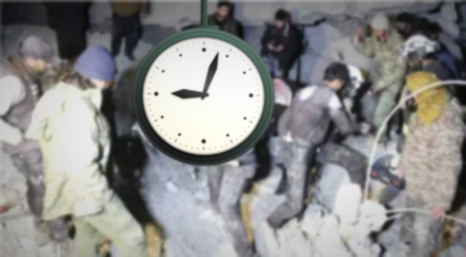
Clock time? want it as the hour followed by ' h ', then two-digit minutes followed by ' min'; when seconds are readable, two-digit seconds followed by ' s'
9 h 03 min
